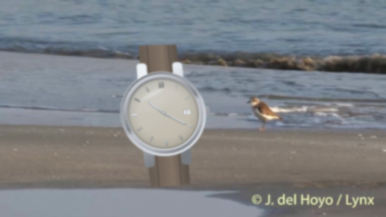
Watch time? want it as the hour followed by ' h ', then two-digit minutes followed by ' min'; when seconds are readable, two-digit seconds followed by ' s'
10 h 20 min
